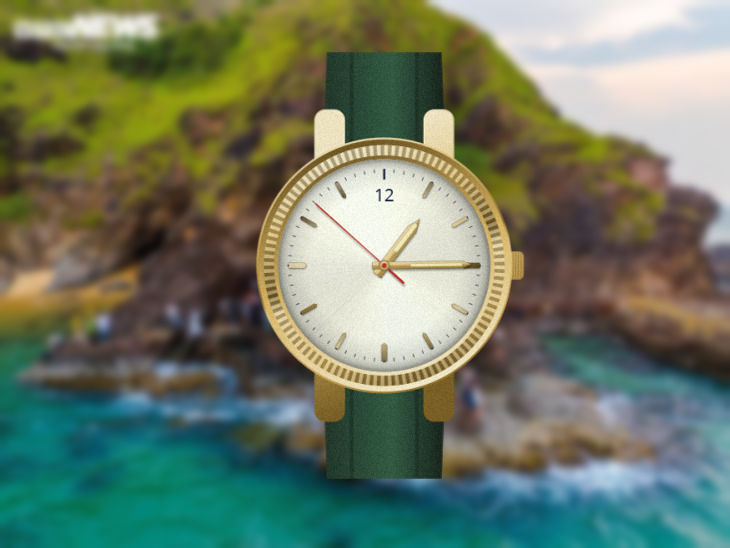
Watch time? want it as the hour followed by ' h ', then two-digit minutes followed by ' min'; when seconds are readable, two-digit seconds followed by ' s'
1 h 14 min 52 s
